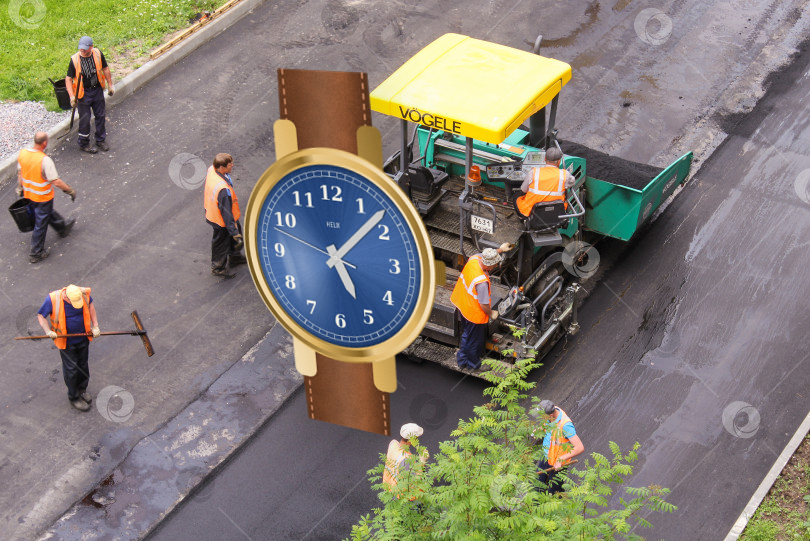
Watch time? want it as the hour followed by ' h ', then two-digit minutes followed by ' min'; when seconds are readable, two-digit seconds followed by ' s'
5 h 07 min 48 s
